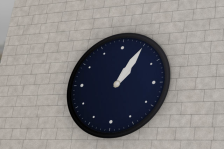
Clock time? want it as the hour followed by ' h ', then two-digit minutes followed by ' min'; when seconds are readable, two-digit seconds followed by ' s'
1 h 05 min
